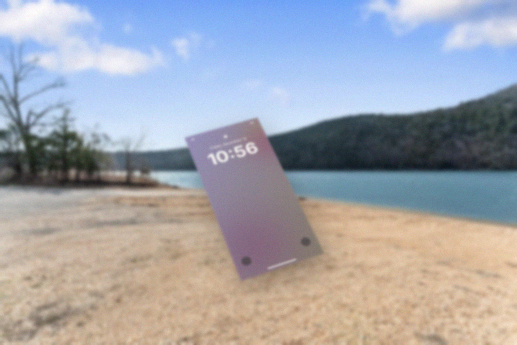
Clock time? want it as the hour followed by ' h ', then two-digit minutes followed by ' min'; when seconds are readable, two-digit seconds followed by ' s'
10 h 56 min
